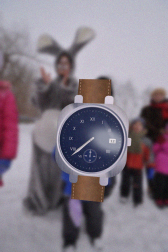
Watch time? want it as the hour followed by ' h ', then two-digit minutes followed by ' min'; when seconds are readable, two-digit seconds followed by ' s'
7 h 38 min
